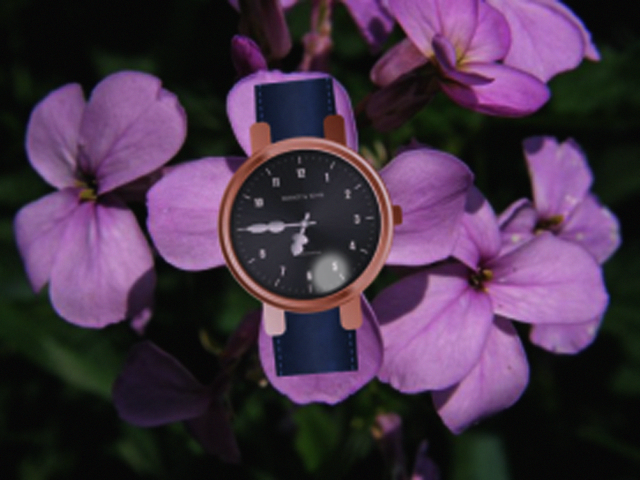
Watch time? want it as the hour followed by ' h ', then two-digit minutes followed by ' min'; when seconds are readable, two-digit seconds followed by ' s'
6 h 45 min
